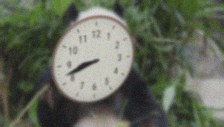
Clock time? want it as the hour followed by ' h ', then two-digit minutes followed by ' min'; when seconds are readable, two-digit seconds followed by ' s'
8 h 42 min
